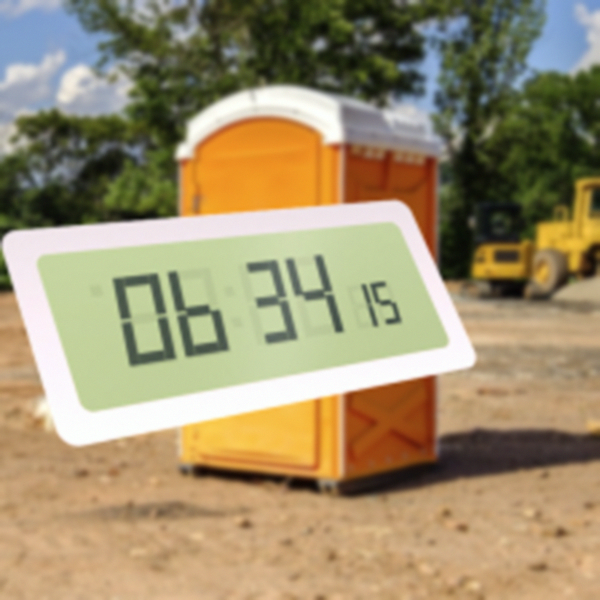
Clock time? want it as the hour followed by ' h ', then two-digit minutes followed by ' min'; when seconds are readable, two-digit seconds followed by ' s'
6 h 34 min 15 s
